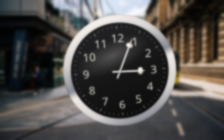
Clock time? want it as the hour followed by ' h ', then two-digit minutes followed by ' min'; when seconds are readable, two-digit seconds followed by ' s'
3 h 04 min
